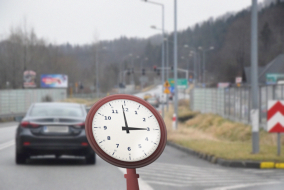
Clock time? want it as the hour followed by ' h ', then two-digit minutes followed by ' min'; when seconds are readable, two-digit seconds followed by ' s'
2 h 59 min
